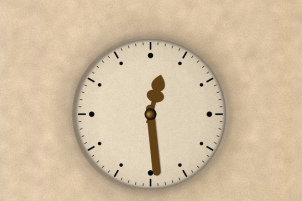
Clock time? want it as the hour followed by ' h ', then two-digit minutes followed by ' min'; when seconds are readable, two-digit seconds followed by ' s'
12 h 29 min
